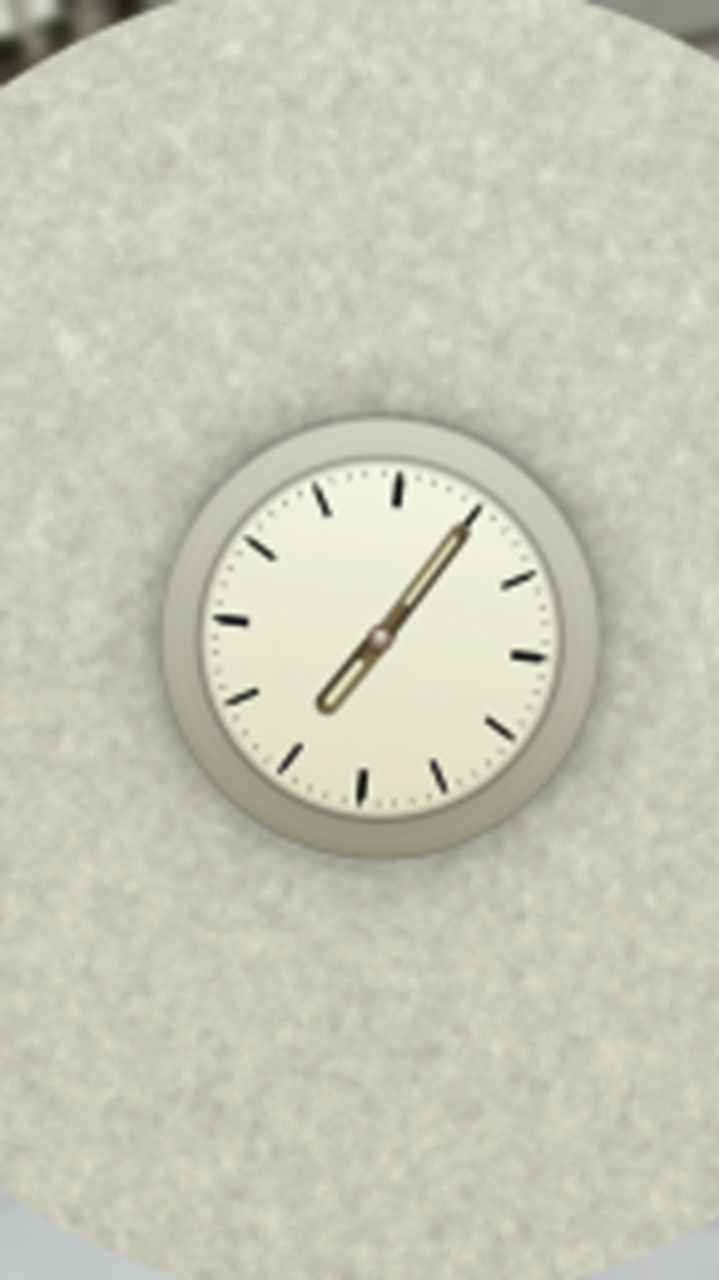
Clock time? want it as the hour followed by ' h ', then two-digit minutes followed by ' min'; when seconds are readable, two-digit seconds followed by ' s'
7 h 05 min
